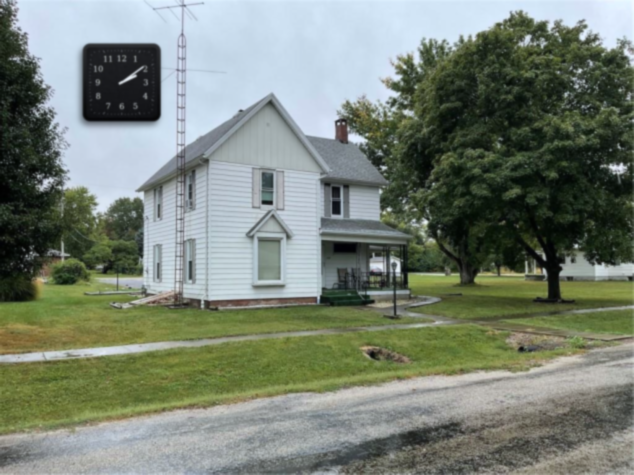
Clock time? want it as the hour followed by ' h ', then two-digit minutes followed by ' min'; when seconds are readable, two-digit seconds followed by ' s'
2 h 09 min
